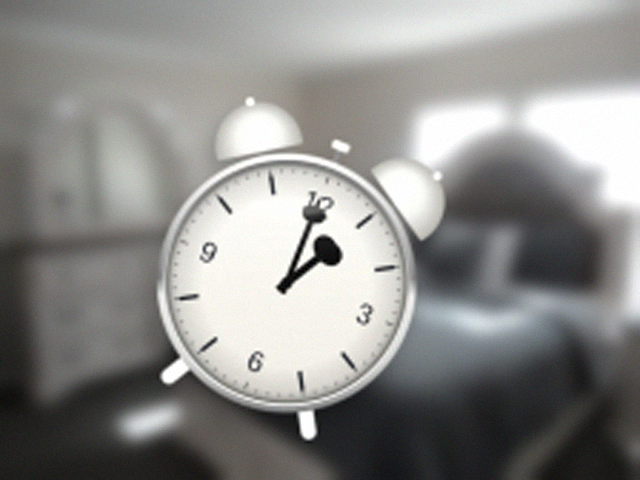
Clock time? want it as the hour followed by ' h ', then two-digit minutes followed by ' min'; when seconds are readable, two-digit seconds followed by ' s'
1 h 00 min
